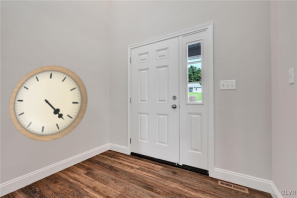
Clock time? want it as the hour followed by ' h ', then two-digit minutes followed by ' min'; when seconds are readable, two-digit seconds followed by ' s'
4 h 22 min
